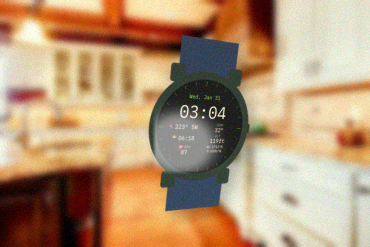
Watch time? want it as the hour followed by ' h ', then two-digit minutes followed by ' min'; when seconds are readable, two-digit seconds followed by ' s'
3 h 04 min
